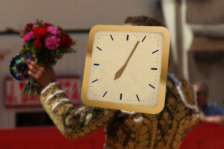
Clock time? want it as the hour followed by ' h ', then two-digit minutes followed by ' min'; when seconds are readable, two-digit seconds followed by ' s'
7 h 04 min
